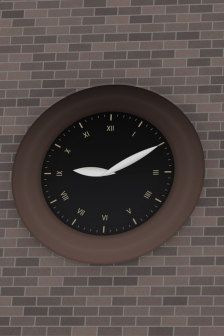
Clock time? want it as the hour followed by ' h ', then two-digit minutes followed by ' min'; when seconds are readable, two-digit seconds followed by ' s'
9 h 10 min
